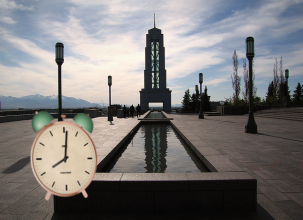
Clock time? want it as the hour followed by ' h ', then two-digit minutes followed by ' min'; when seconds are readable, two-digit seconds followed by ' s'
8 h 01 min
